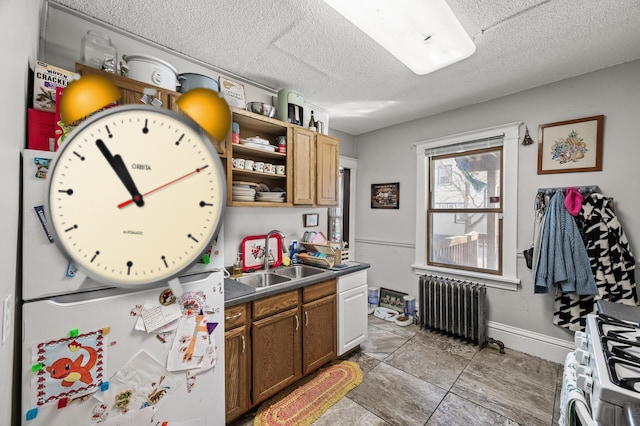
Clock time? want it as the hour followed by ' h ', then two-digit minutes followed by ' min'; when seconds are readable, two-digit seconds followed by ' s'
10 h 53 min 10 s
